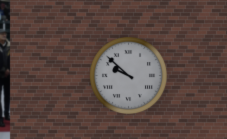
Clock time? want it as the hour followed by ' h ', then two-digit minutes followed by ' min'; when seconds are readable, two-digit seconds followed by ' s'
9 h 52 min
